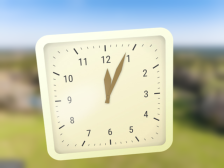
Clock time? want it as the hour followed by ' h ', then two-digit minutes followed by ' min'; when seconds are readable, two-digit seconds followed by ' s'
12 h 04 min
